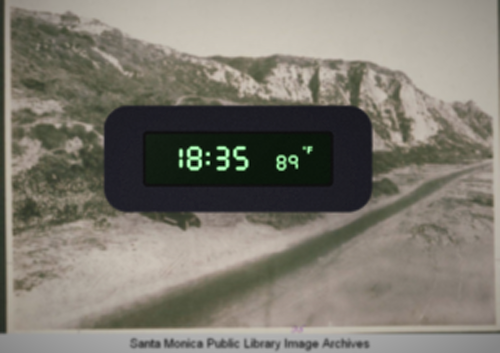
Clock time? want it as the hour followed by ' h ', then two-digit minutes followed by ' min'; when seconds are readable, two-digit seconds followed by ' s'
18 h 35 min
